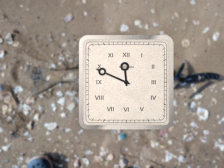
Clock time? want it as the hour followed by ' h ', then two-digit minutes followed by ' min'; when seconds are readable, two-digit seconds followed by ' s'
11 h 49 min
